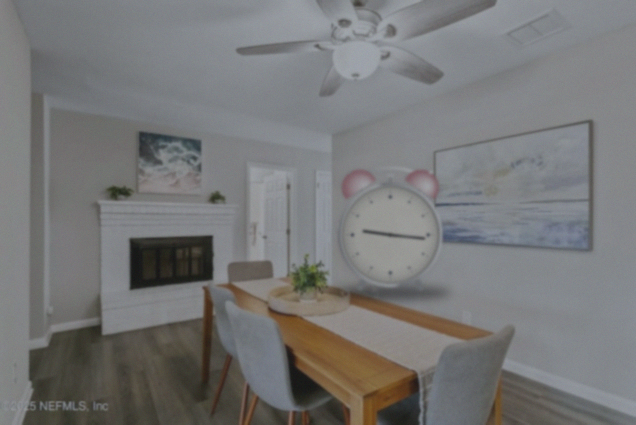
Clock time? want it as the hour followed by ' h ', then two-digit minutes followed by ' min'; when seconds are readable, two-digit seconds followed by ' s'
9 h 16 min
